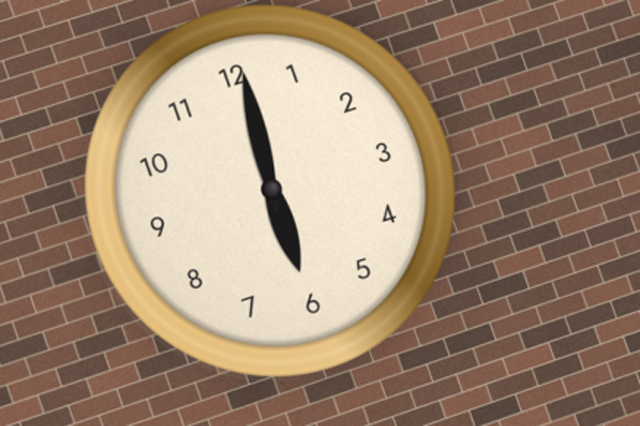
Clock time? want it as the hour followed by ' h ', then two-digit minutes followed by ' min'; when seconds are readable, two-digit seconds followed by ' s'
6 h 01 min
